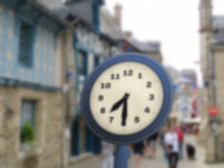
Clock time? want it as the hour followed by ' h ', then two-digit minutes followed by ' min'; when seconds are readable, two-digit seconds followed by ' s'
7 h 30 min
